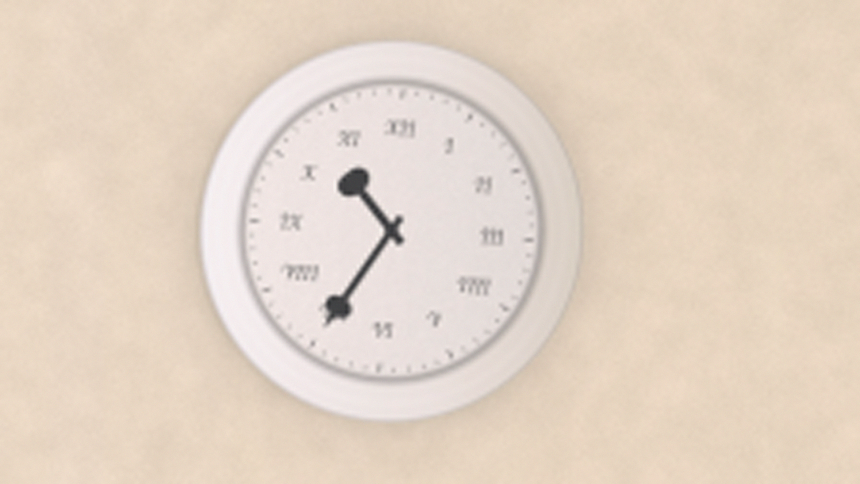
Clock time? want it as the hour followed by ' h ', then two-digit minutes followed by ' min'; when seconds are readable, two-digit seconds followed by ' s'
10 h 35 min
